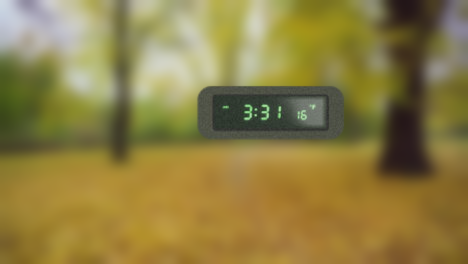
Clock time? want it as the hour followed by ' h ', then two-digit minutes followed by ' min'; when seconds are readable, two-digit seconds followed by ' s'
3 h 31 min
